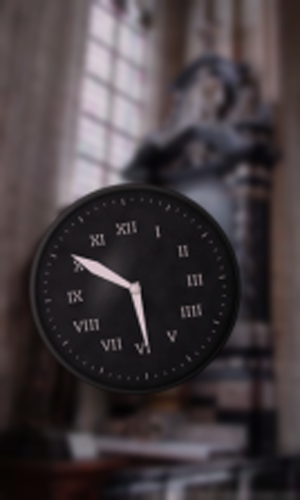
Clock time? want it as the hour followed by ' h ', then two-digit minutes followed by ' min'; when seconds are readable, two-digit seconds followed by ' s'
5 h 51 min
